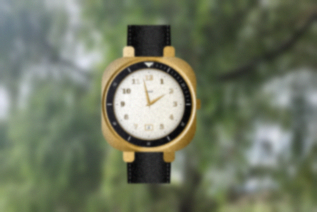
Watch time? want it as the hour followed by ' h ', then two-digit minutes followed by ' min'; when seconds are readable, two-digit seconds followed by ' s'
1 h 58 min
